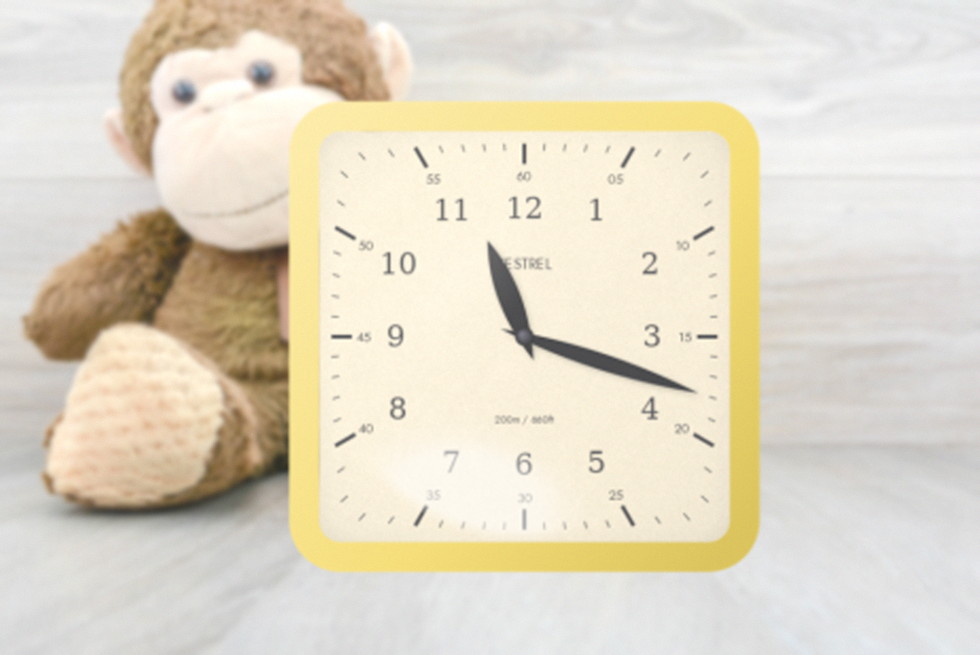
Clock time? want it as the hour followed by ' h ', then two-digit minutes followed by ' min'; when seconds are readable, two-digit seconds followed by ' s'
11 h 18 min
